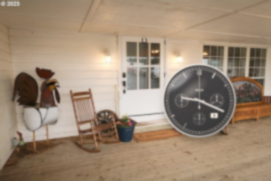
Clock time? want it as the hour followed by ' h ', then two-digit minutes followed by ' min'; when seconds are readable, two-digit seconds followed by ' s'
9 h 19 min
